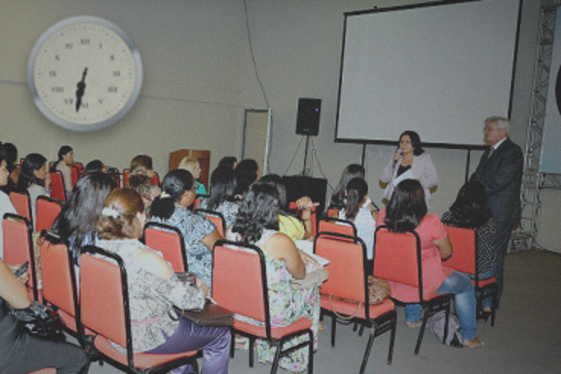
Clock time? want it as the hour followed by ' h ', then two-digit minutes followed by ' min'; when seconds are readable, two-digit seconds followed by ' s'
6 h 32 min
